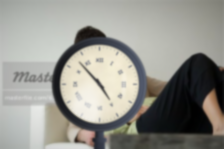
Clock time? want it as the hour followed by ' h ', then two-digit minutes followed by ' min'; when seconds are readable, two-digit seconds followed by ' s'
4 h 53 min
